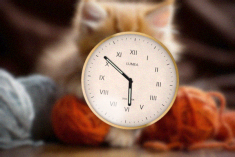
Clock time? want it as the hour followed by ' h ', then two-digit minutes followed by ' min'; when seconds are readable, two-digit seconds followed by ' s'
5 h 51 min
